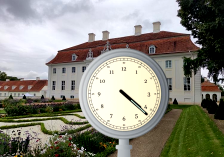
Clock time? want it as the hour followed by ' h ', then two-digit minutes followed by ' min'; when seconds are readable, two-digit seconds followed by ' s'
4 h 22 min
